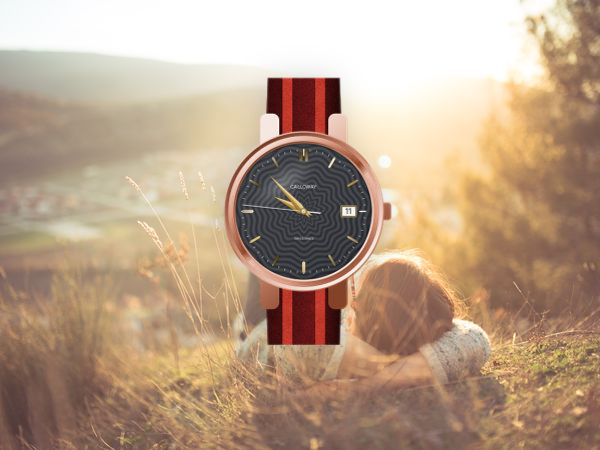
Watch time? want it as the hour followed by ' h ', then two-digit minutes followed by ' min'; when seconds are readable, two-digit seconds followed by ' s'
9 h 52 min 46 s
